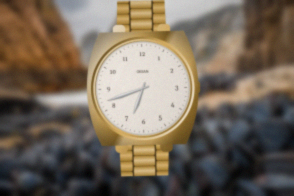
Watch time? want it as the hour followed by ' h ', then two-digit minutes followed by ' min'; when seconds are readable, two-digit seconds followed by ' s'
6 h 42 min
